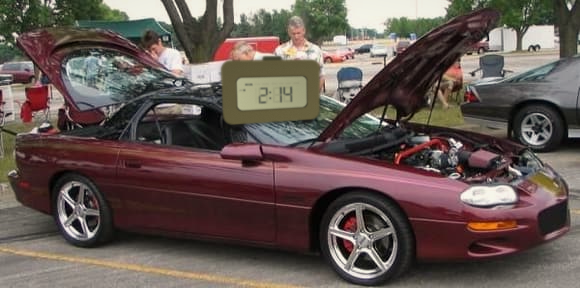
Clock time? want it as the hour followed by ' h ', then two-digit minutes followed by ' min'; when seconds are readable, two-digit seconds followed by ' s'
2 h 14 min
